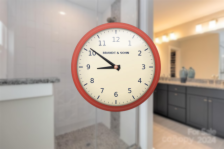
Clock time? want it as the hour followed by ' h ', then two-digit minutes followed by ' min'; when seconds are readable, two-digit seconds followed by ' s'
8 h 51 min
